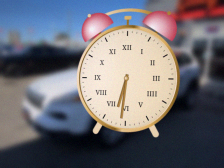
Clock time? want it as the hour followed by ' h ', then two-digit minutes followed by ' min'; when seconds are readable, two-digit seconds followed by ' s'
6 h 31 min
